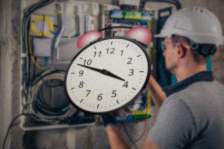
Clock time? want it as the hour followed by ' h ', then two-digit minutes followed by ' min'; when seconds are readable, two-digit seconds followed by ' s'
3 h 48 min
